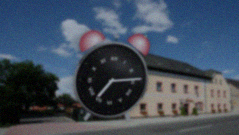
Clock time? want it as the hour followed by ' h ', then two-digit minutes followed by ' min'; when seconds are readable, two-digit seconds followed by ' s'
7 h 14 min
